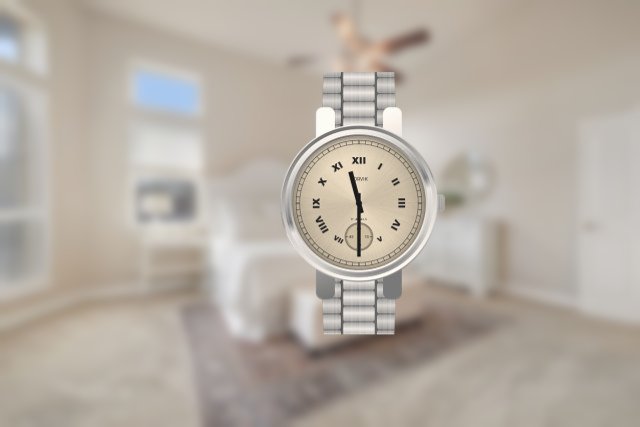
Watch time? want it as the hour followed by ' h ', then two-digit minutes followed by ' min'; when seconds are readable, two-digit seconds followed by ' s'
11 h 30 min
